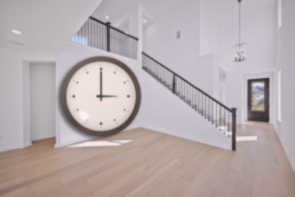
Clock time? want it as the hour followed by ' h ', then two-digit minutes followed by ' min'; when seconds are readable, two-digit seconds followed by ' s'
3 h 00 min
